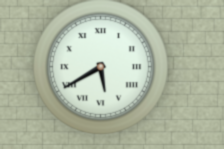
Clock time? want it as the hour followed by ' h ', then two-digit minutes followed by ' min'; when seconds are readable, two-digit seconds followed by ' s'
5 h 40 min
